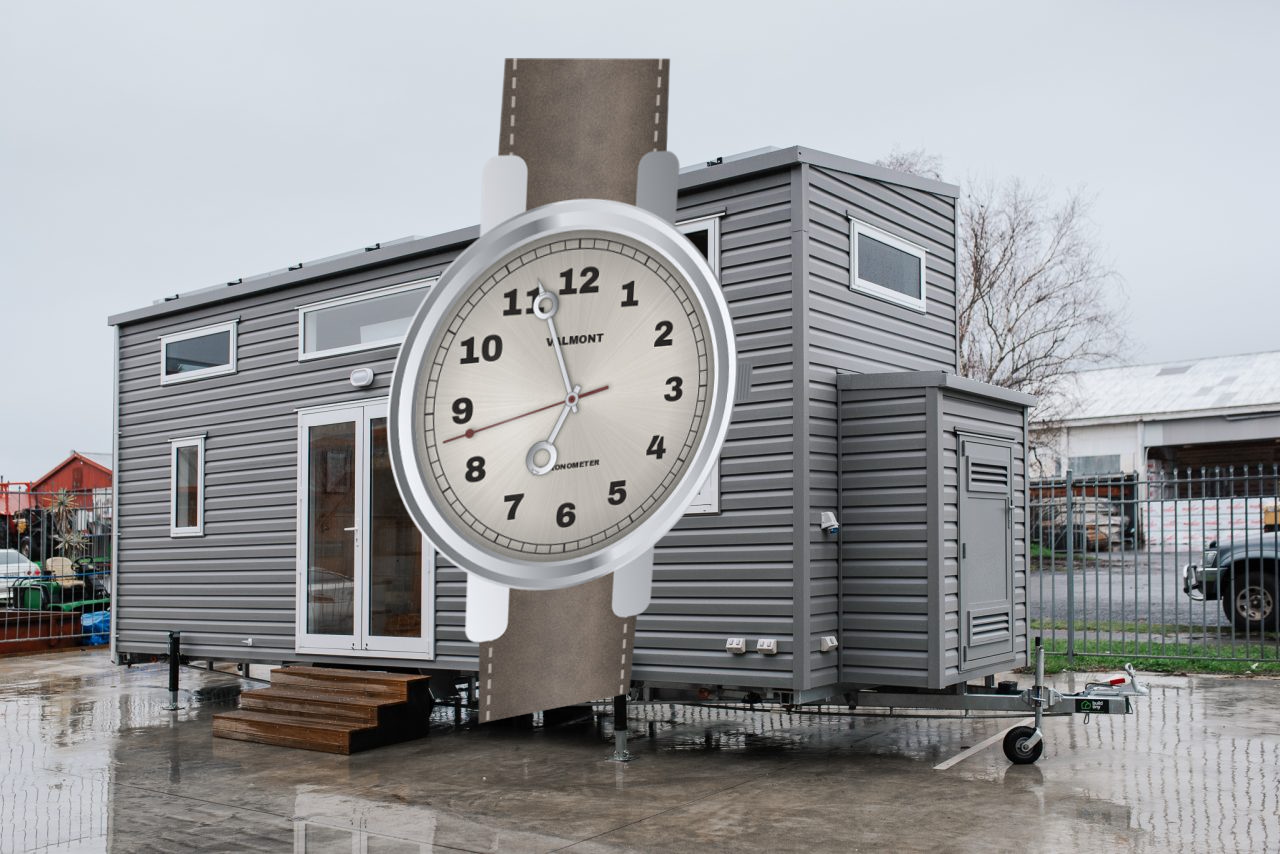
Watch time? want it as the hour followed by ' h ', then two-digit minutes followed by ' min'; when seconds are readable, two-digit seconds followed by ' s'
6 h 56 min 43 s
